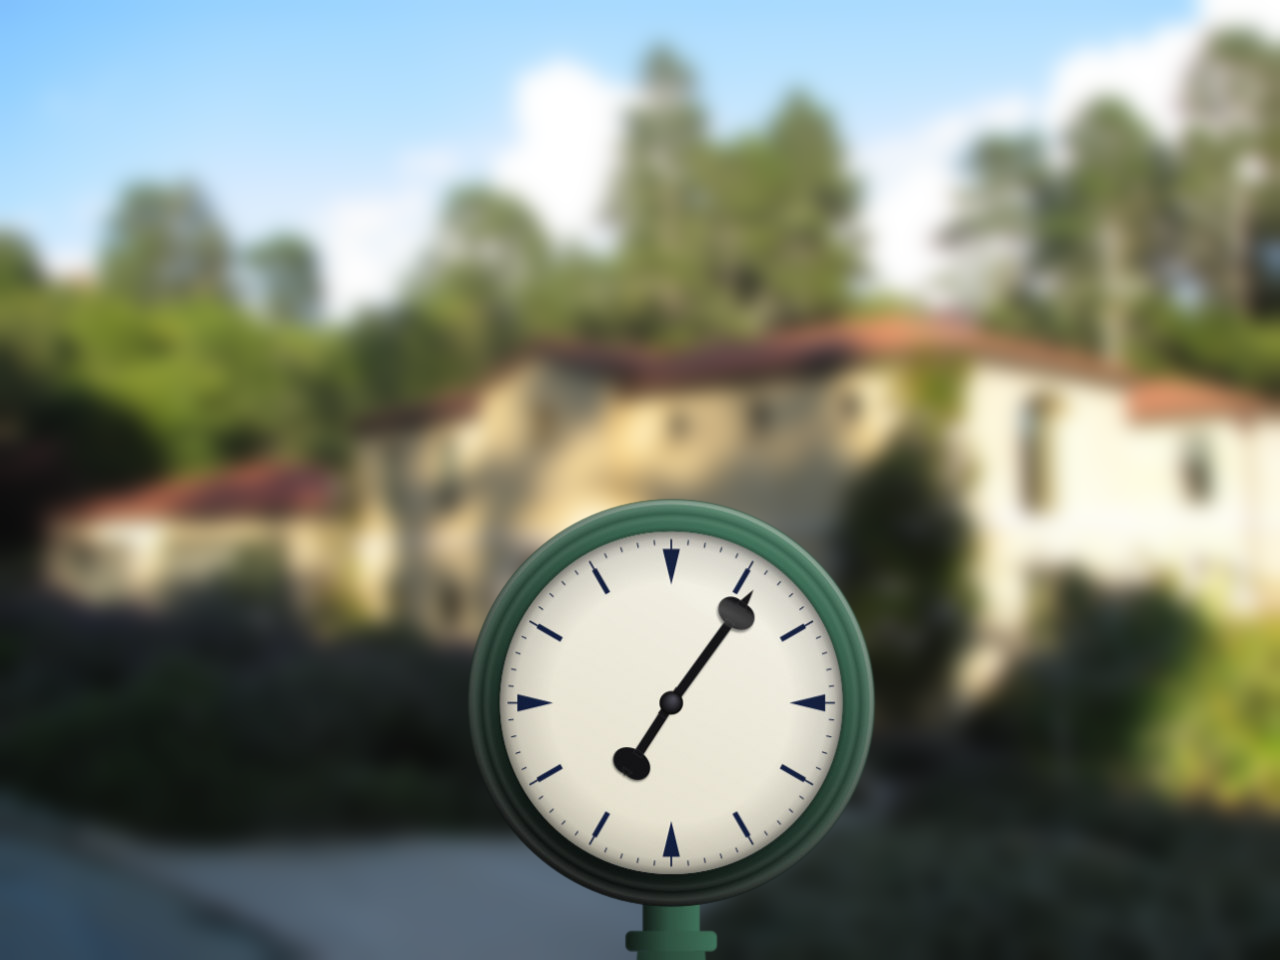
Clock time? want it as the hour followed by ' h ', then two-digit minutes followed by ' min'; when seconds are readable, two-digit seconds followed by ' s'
7 h 06 min
